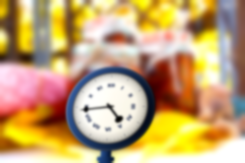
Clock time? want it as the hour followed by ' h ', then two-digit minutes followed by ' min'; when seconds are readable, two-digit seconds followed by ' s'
4 h 44 min
